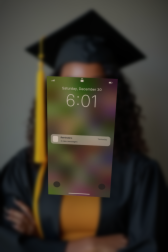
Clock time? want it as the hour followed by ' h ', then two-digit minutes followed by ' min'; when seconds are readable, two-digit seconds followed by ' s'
6 h 01 min
